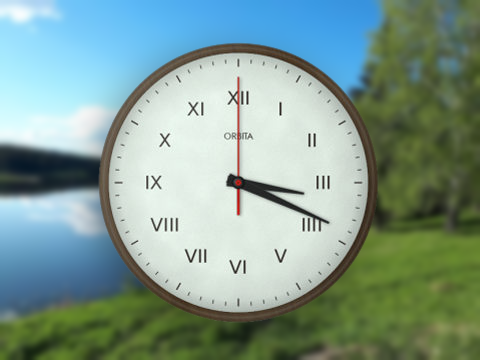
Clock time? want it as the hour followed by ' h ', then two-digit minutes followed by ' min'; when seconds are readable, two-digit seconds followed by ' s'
3 h 19 min 00 s
